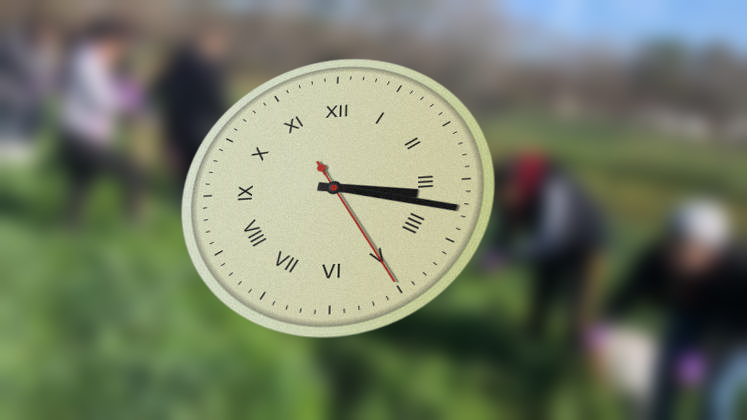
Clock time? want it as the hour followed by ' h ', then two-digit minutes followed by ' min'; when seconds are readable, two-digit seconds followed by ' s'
3 h 17 min 25 s
